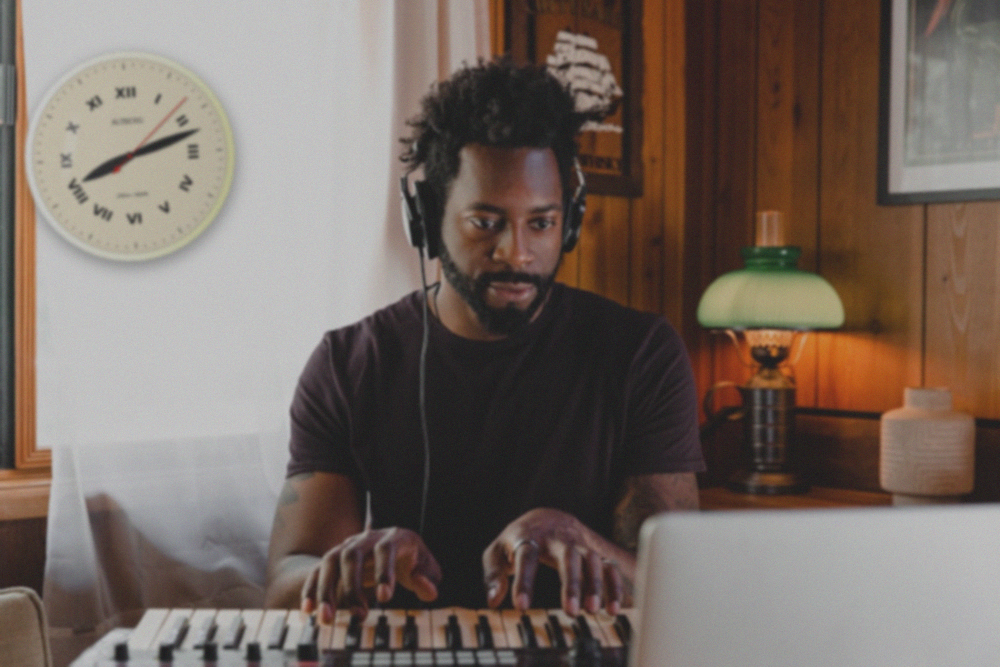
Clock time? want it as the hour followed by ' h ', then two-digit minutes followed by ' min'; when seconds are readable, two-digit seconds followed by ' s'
8 h 12 min 08 s
